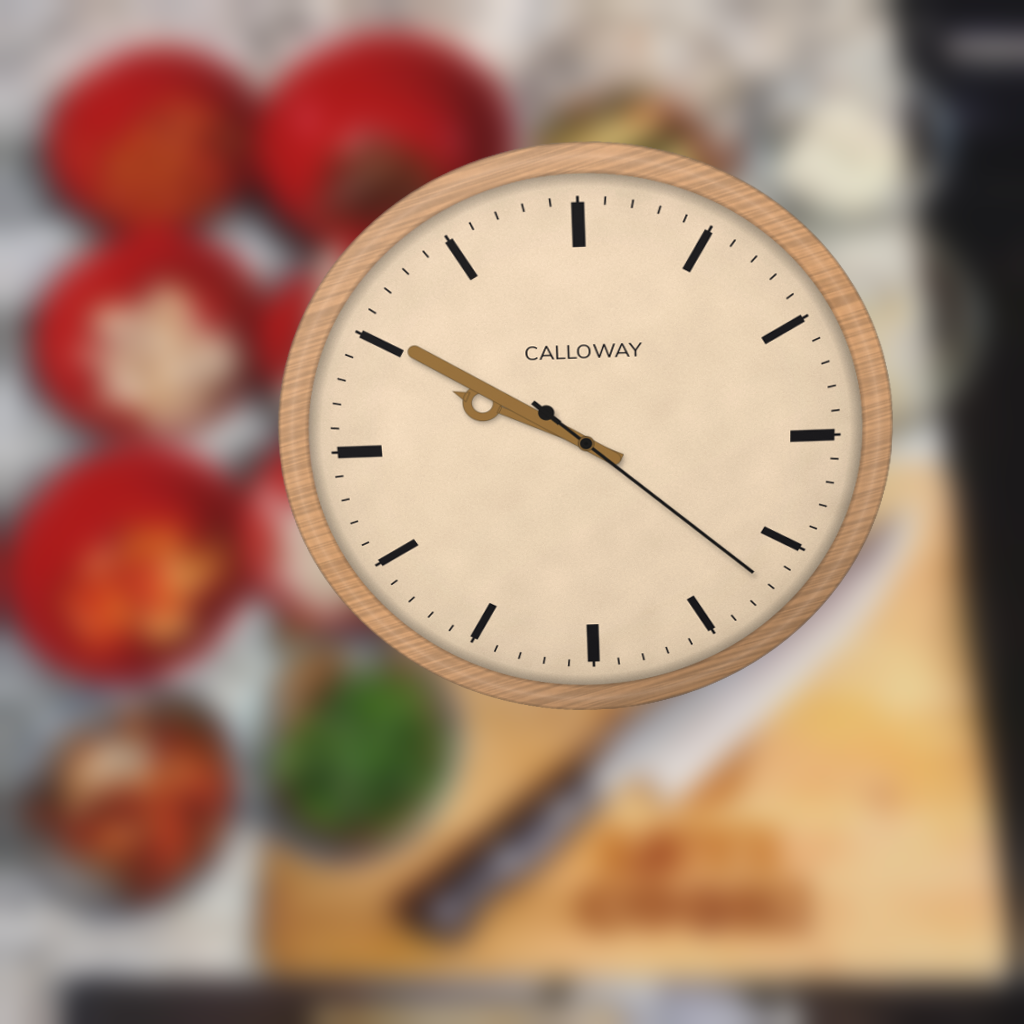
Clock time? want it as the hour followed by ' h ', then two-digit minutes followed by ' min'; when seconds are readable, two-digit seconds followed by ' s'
9 h 50 min 22 s
